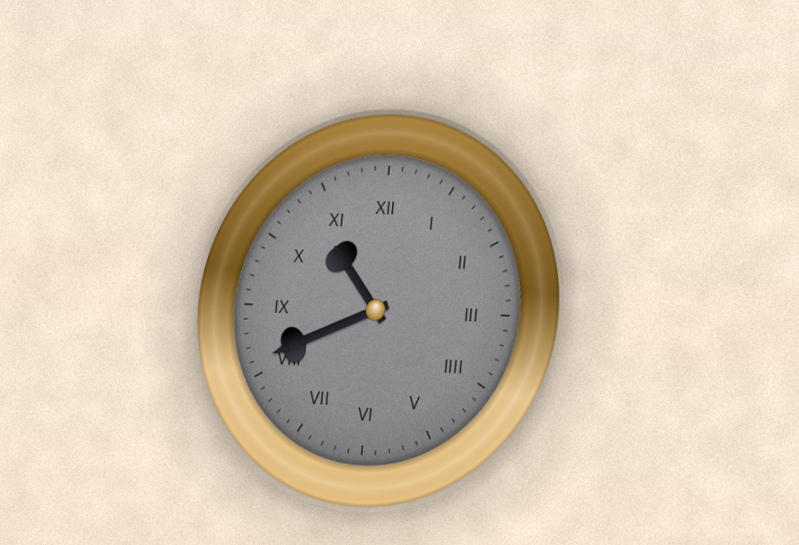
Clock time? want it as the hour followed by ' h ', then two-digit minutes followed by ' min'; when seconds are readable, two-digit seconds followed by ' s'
10 h 41 min
